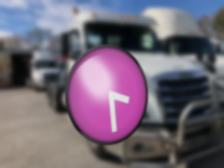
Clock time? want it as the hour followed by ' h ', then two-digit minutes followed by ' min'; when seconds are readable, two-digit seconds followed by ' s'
3 h 29 min
